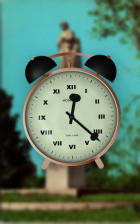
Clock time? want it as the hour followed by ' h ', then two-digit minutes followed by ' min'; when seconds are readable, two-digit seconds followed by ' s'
12 h 22 min
